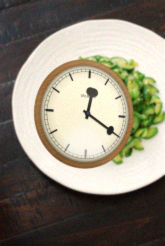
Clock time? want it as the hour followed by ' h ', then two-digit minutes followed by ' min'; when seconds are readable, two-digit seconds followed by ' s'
12 h 20 min
